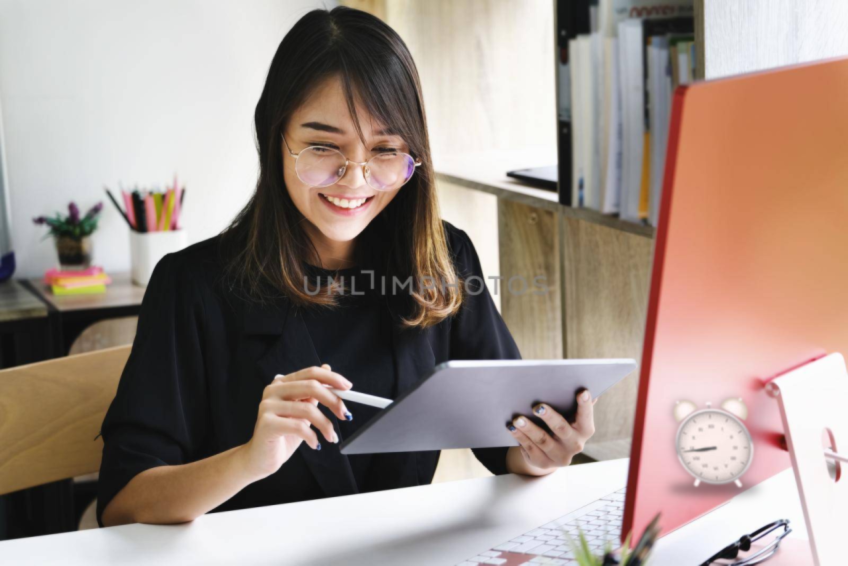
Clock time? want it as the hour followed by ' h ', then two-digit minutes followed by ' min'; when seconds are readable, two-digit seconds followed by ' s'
8 h 44 min
